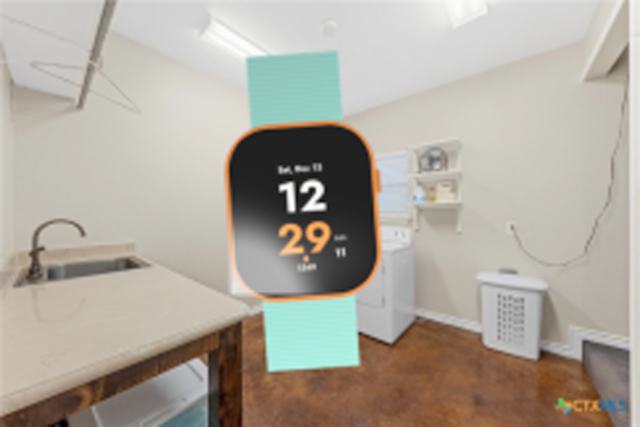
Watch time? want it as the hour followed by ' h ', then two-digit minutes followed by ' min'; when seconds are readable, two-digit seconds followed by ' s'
12 h 29 min
